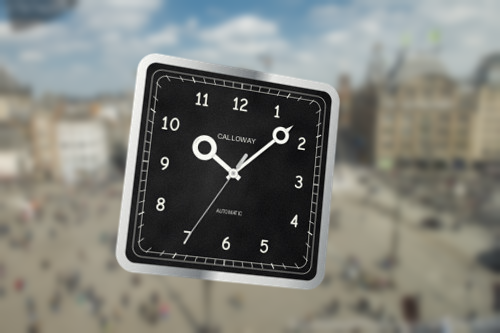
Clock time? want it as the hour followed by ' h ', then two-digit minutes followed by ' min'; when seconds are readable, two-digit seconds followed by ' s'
10 h 07 min 35 s
